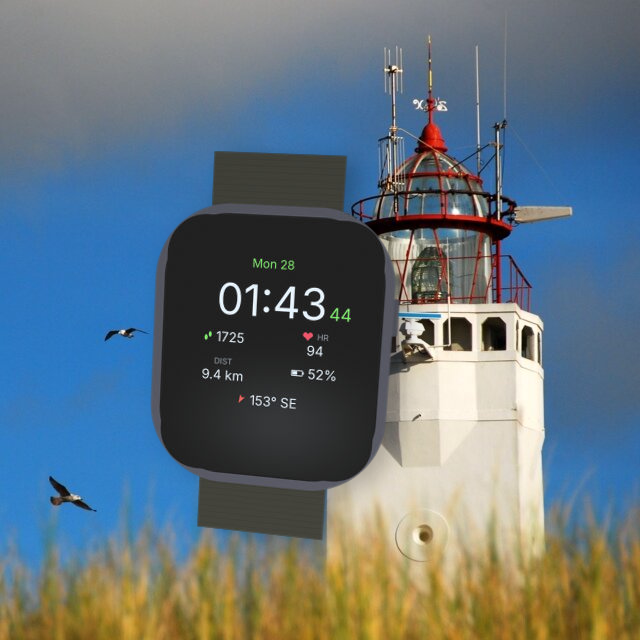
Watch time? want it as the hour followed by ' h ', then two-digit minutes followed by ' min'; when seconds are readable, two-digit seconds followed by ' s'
1 h 43 min 44 s
